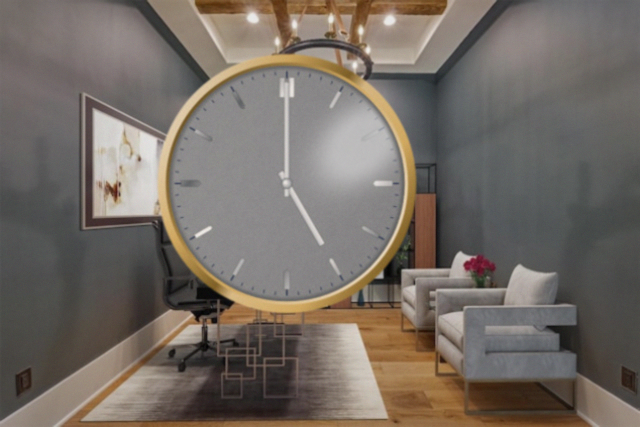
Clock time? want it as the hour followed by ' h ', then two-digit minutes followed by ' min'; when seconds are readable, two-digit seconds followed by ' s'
5 h 00 min
